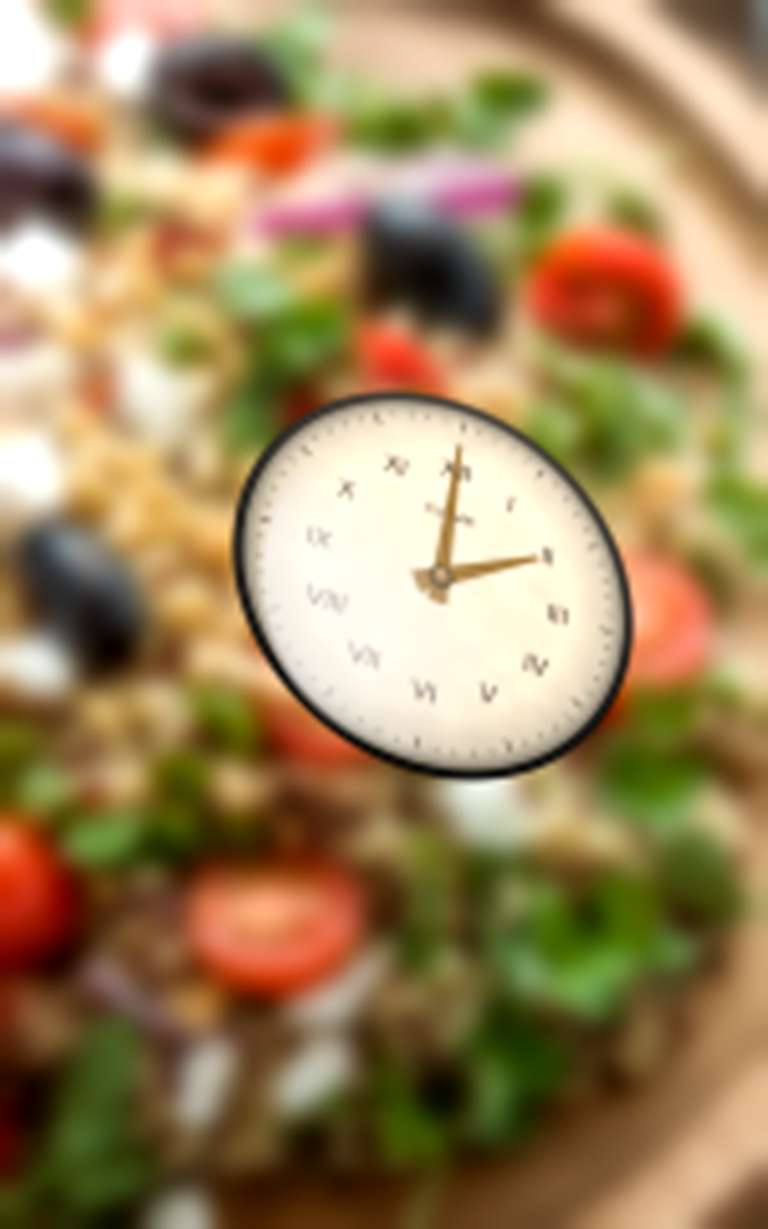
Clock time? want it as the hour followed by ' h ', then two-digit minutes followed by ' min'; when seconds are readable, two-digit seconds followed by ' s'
2 h 00 min
